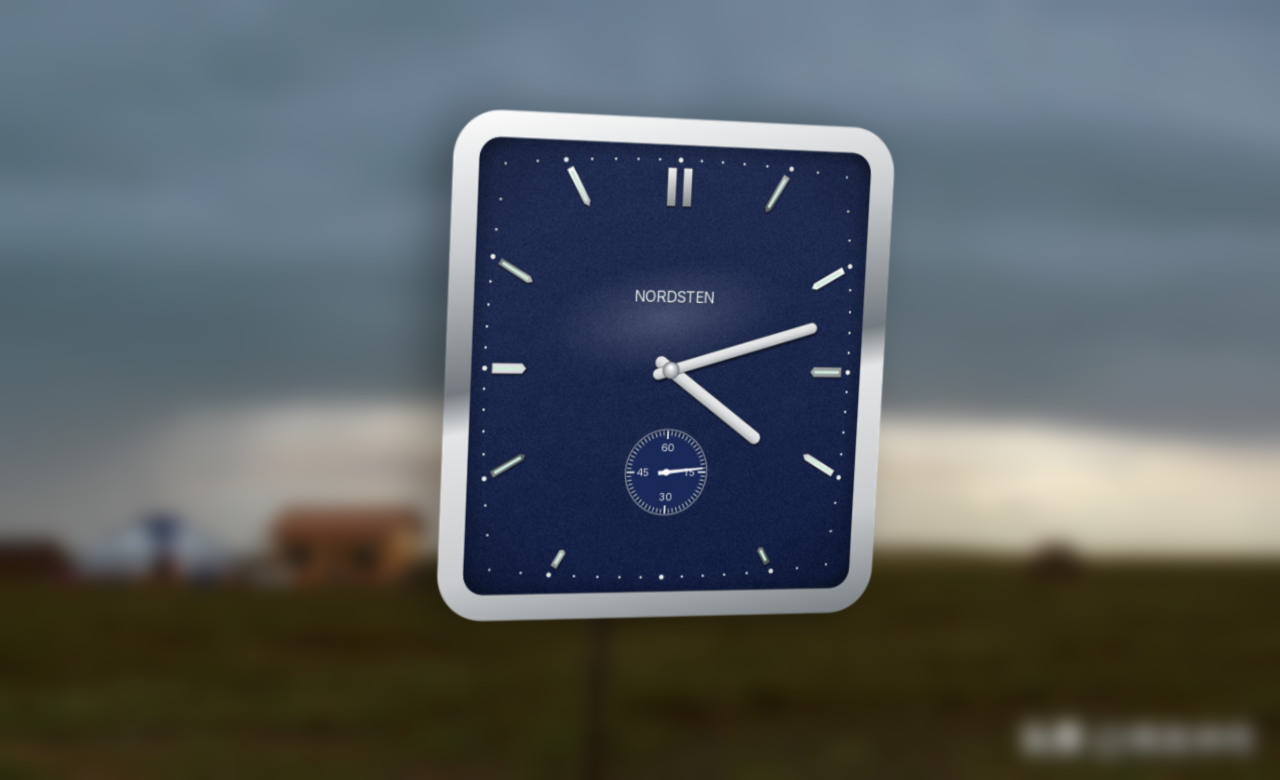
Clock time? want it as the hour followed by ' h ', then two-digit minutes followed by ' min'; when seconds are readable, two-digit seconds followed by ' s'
4 h 12 min 14 s
